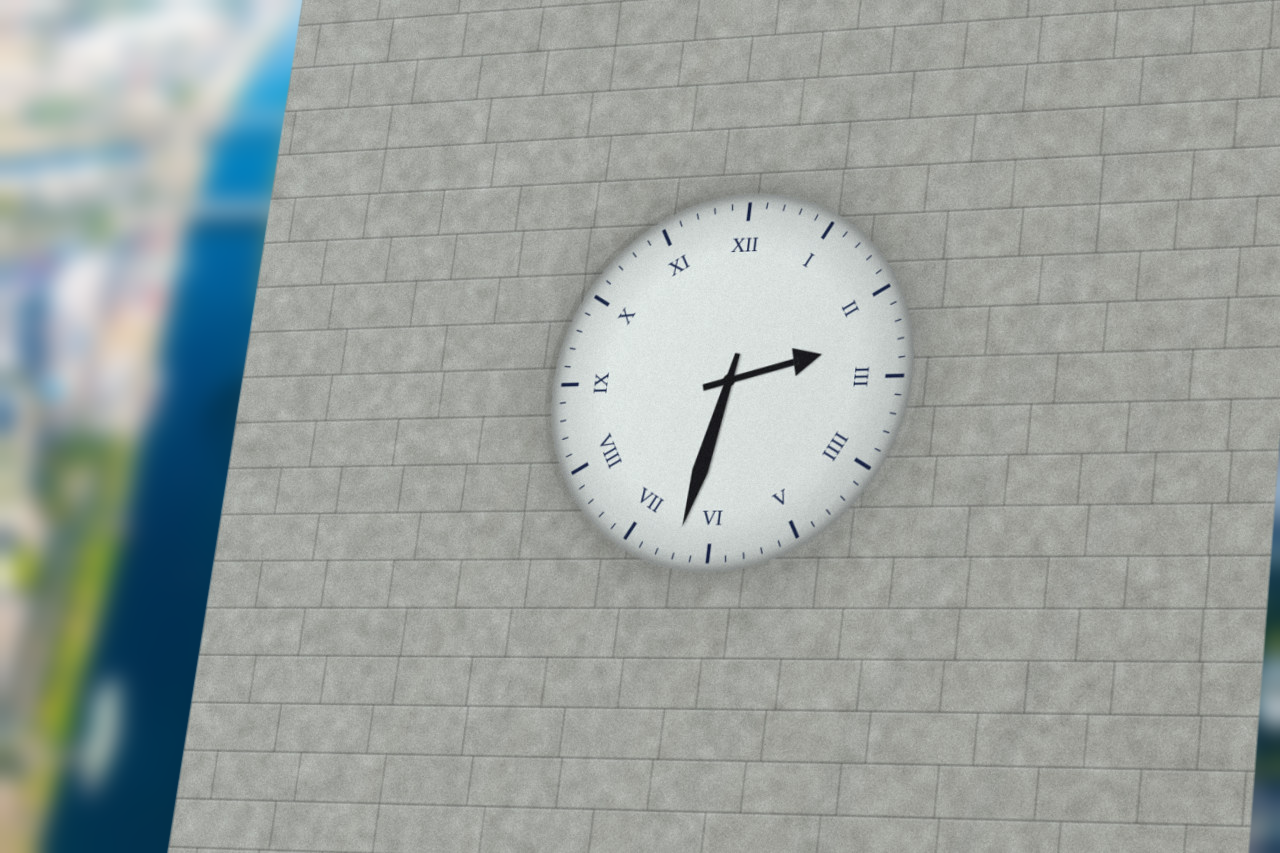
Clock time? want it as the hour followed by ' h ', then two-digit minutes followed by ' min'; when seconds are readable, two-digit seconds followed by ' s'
2 h 32 min
